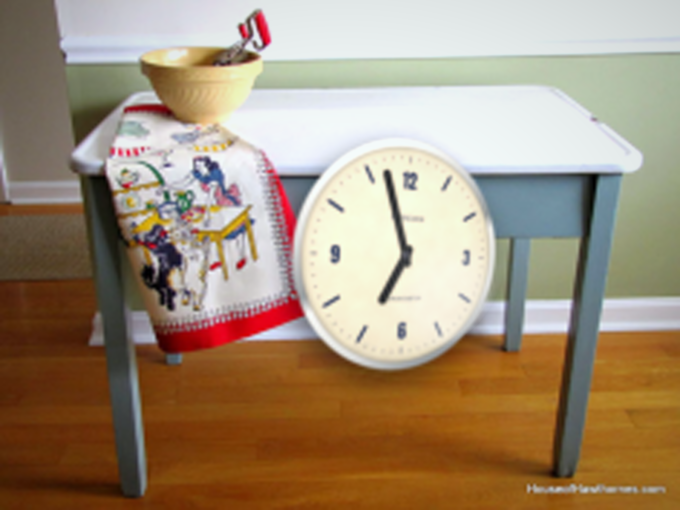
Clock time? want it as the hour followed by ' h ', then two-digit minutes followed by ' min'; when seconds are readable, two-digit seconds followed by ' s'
6 h 57 min
